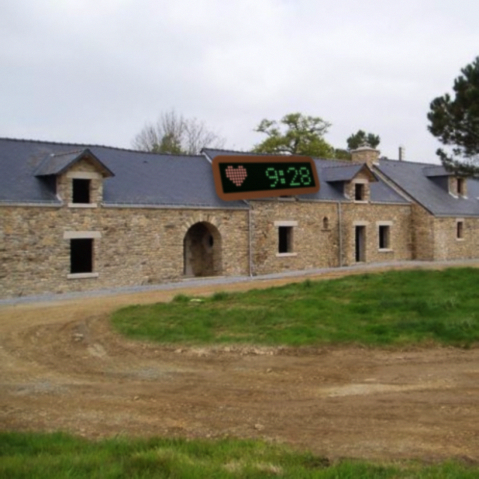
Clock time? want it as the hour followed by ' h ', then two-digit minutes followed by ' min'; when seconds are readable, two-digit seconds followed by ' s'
9 h 28 min
